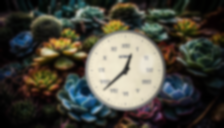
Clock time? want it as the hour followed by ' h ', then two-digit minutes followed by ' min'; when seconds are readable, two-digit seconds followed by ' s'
12 h 38 min
